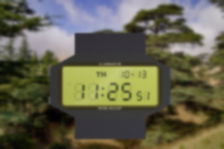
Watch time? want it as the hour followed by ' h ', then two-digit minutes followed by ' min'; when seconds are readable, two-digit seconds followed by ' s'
11 h 25 min
